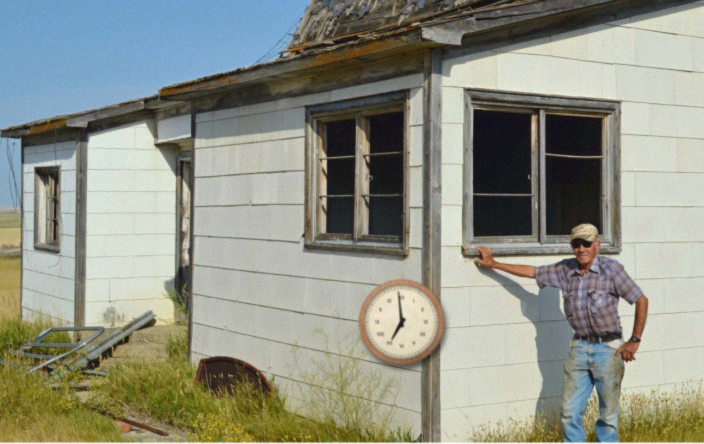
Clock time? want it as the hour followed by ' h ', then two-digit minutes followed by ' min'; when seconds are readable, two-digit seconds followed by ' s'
6 h 59 min
